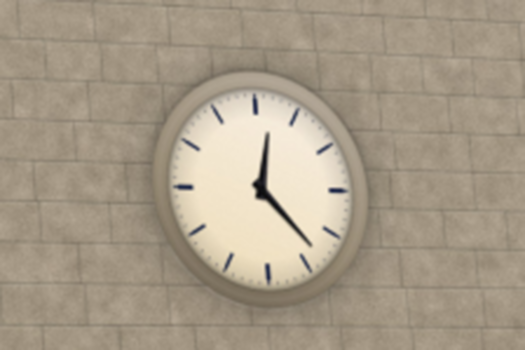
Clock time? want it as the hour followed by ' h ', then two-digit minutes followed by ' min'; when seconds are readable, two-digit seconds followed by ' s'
12 h 23 min
